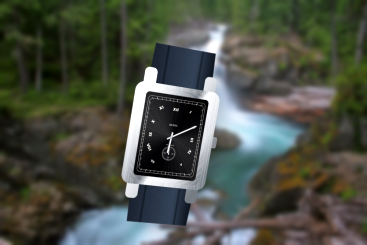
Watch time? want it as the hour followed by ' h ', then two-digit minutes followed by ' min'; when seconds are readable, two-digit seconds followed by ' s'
6 h 10 min
